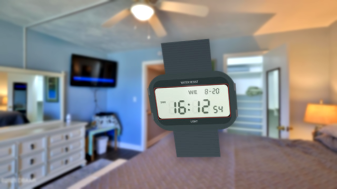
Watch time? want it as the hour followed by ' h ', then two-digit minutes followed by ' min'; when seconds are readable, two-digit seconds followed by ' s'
16 h 12 min 54 s
